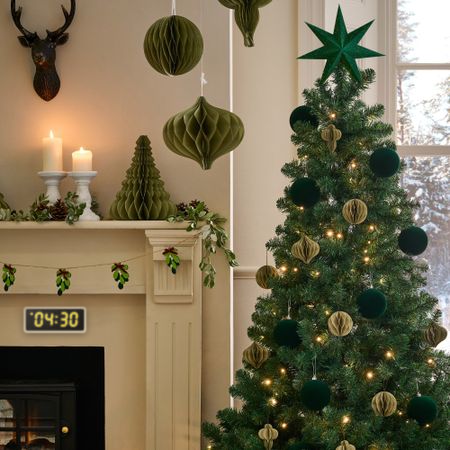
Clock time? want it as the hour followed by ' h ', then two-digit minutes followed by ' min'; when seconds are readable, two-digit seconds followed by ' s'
4 h 30 min
